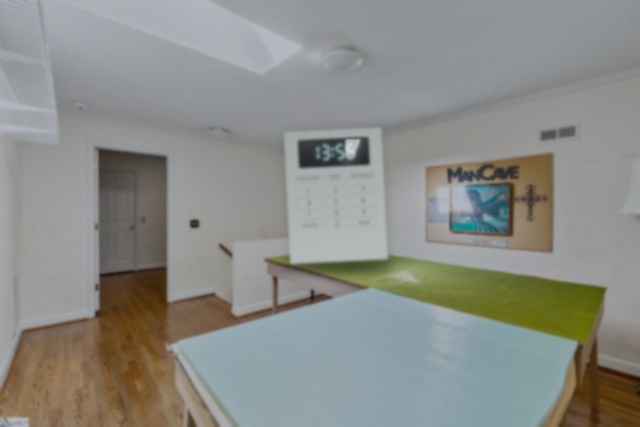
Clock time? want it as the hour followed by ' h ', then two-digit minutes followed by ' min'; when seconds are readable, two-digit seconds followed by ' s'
13 h 56 min
